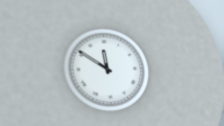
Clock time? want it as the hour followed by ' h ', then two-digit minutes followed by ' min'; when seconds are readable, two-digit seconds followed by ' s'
11 h 51 min
